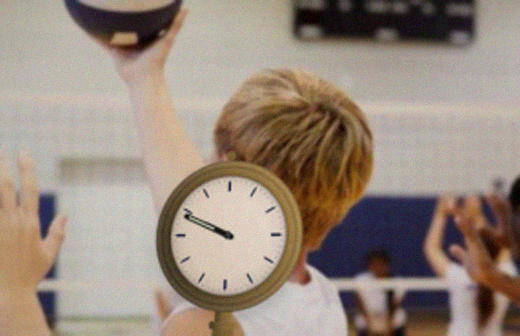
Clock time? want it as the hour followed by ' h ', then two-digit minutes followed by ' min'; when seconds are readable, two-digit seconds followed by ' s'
9 h 49 min
